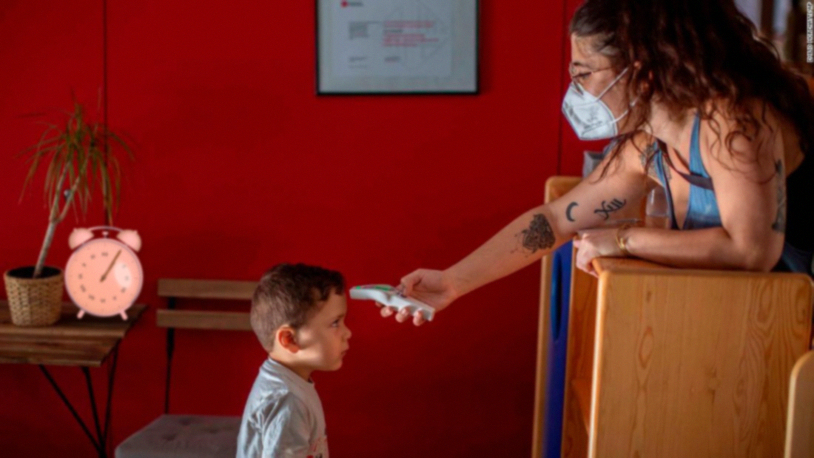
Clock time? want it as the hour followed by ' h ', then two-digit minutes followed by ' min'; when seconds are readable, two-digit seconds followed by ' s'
1 h 05 min
